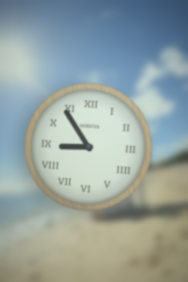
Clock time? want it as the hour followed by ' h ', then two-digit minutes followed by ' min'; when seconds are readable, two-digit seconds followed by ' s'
8 h 54 min
